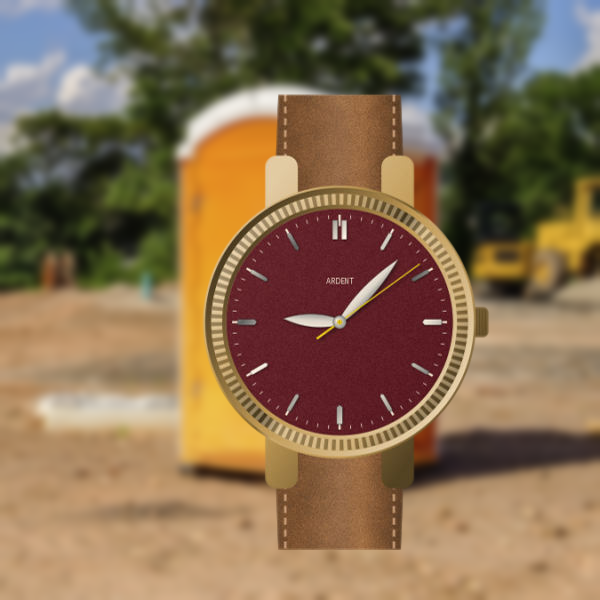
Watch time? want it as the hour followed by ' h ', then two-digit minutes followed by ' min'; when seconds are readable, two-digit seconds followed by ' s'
9 h 07 min 09 s
